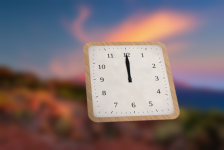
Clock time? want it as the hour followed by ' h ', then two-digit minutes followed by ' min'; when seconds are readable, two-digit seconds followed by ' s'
12 h 00 min
